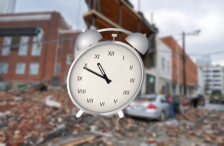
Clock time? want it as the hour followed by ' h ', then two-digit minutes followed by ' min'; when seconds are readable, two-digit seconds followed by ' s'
10 h 49 min
